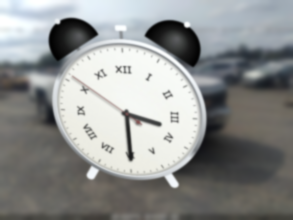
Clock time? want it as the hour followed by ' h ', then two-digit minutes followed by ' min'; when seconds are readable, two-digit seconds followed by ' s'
3 h 29 min 51 s
